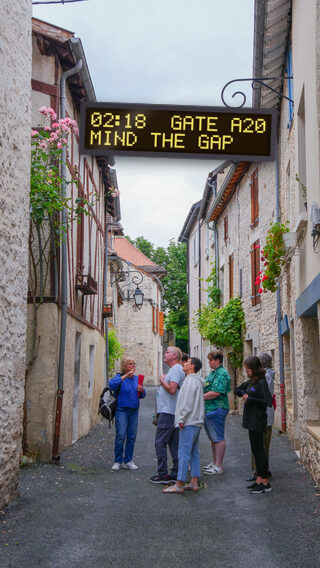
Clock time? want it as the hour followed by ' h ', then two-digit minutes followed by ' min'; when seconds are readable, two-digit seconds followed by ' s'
2 h 18 min
